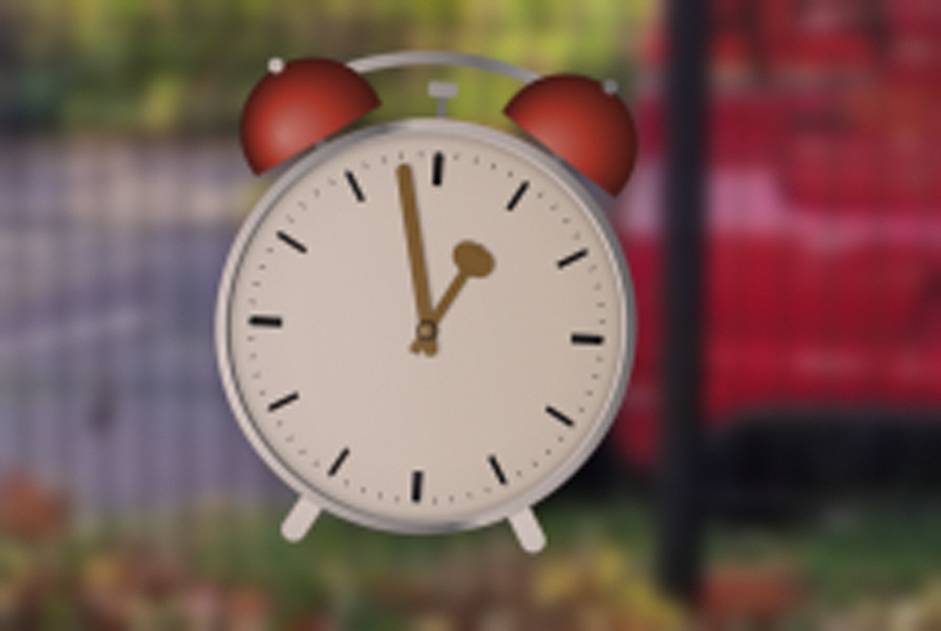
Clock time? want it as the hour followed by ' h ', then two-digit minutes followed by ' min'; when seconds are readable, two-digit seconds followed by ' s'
12 h 58 min
